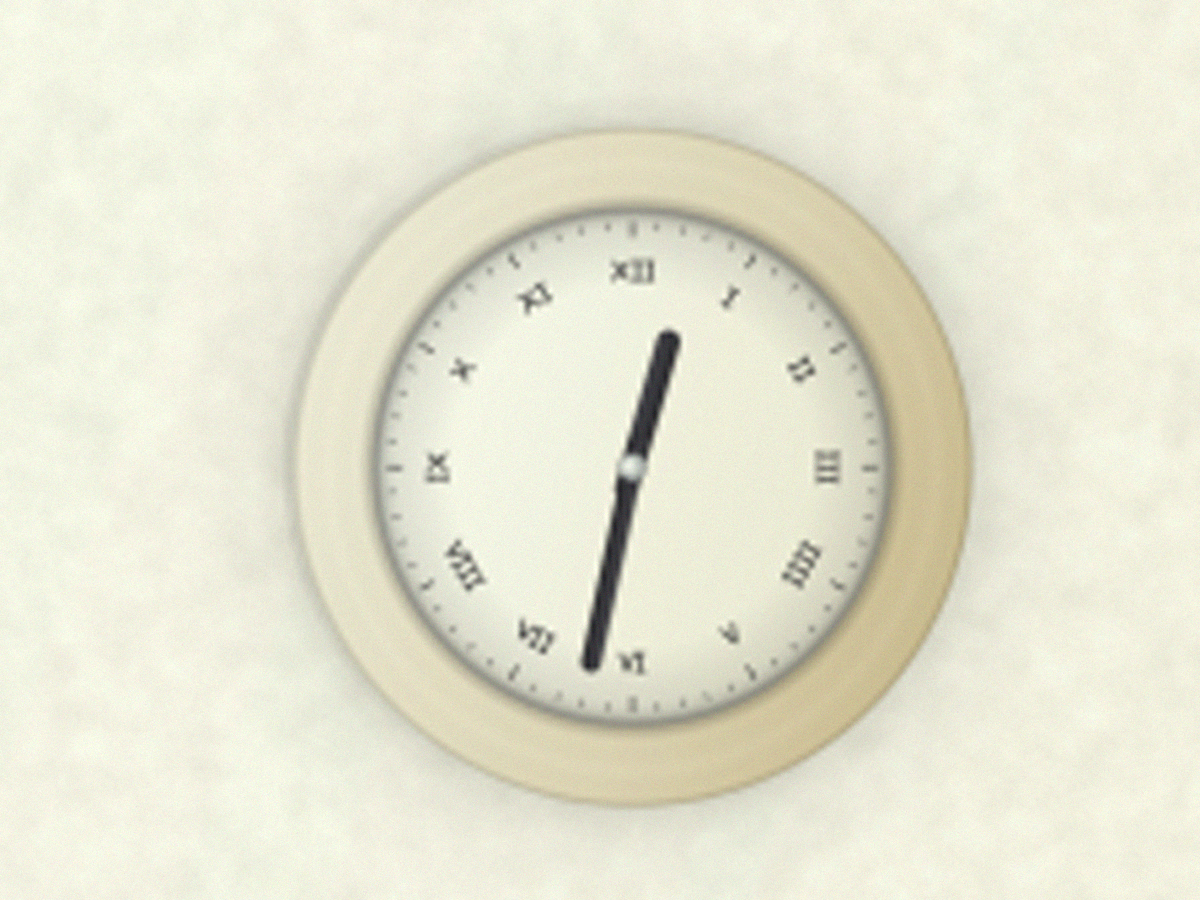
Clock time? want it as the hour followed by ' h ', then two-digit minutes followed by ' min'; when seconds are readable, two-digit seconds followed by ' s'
12 h 32 min
